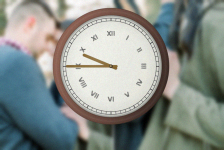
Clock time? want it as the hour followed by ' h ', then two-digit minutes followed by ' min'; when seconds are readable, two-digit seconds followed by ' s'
9 h 45 min
